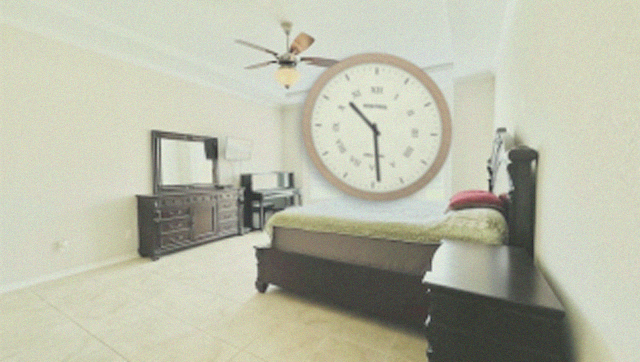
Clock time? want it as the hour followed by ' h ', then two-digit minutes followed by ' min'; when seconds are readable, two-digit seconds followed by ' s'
10 h 29 min
